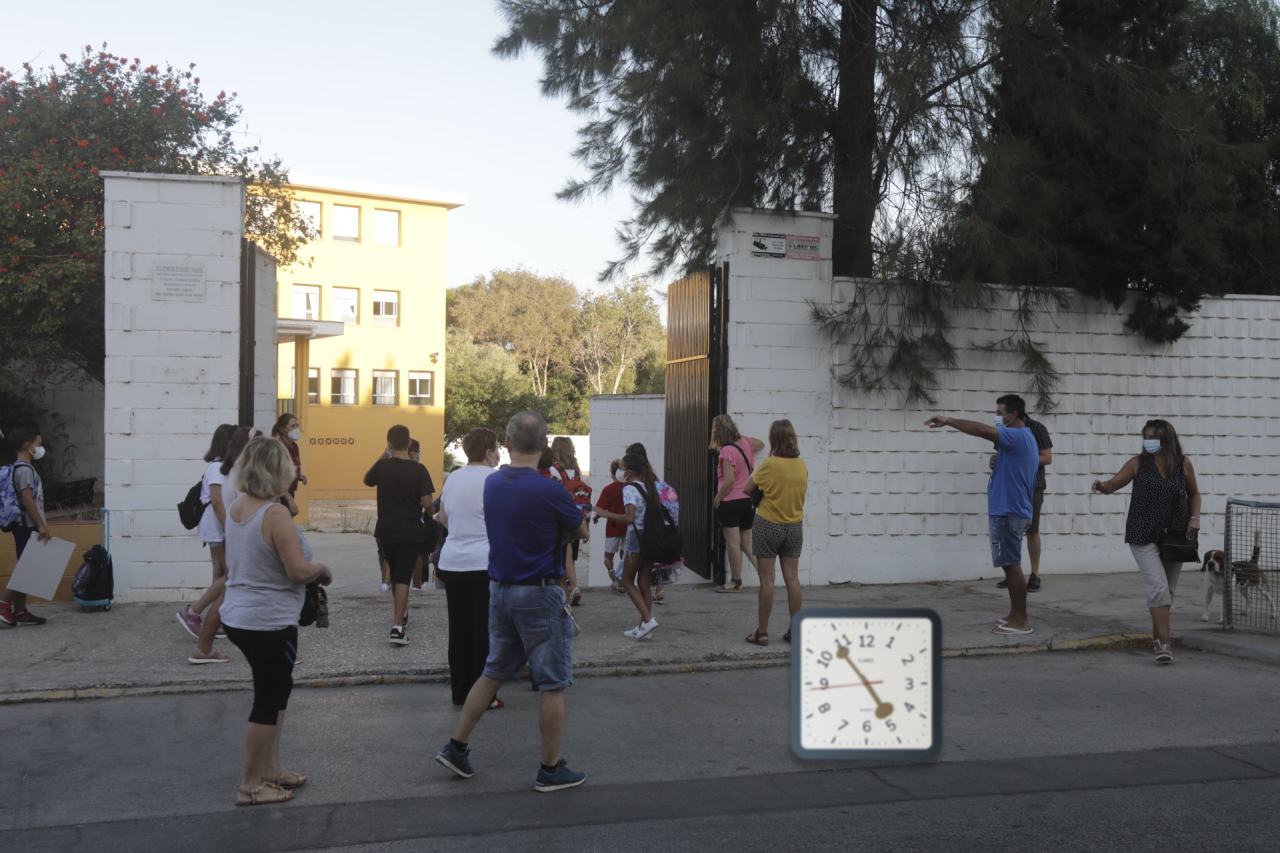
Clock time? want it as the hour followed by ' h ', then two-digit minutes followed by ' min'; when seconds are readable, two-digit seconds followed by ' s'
4 h 53 min 44 s
